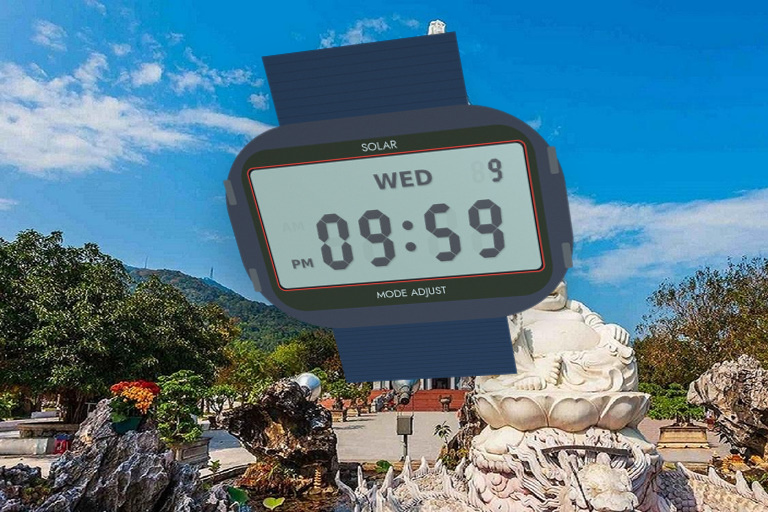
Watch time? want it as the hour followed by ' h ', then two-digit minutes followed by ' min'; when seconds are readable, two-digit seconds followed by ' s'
9 h 59 min
